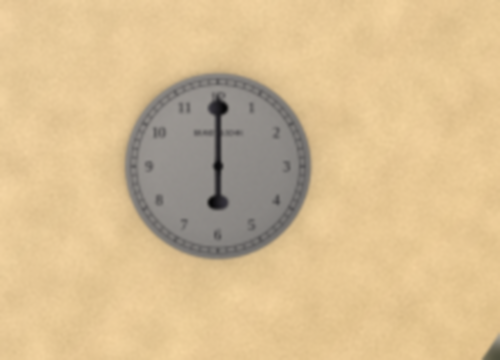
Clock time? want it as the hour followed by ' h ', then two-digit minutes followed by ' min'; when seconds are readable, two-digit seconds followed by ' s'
6 h 00 min
